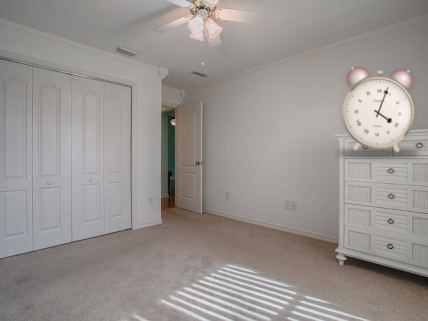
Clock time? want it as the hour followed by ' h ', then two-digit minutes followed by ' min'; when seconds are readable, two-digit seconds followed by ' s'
4 h 03 min
